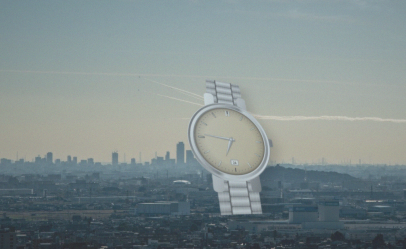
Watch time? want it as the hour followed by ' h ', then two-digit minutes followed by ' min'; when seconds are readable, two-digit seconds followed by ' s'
6 h 46 min
